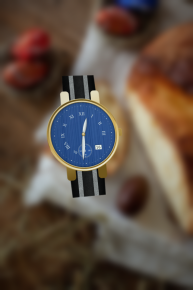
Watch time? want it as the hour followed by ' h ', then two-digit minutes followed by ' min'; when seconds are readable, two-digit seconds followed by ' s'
12 h 31 min
